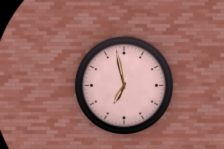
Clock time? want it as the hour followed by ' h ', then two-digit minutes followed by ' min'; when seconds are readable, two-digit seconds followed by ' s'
6 h 58 min
